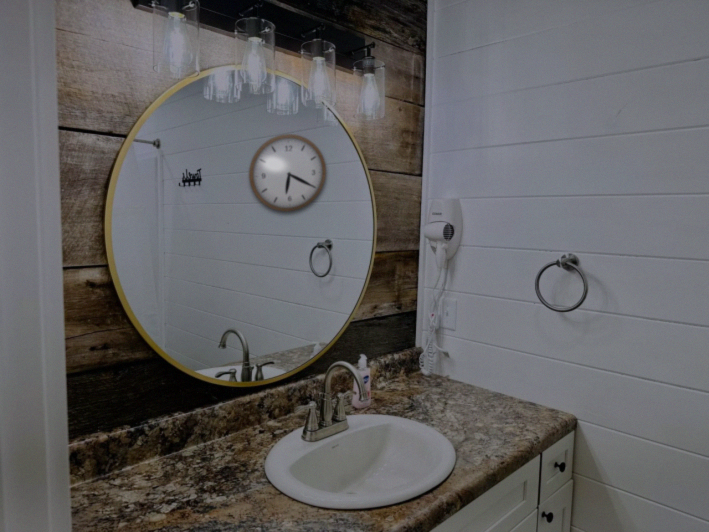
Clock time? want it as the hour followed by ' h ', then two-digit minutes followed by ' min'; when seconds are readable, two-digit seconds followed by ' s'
6 h 20 min
